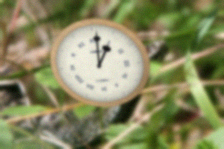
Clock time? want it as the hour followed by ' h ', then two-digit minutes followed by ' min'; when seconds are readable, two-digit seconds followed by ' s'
1 h 01 min
